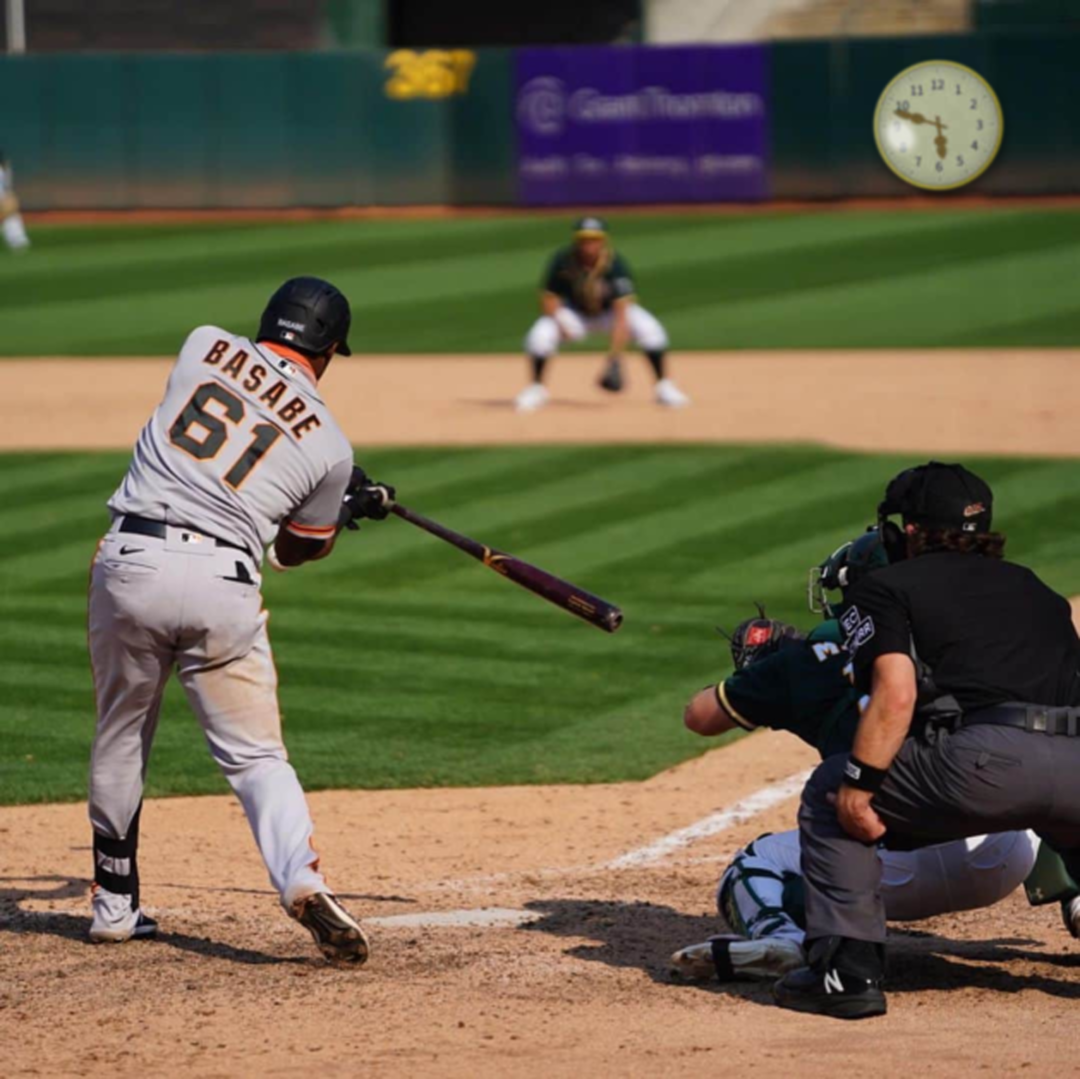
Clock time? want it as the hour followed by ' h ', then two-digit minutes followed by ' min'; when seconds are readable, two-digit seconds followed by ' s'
5 h 48 min
